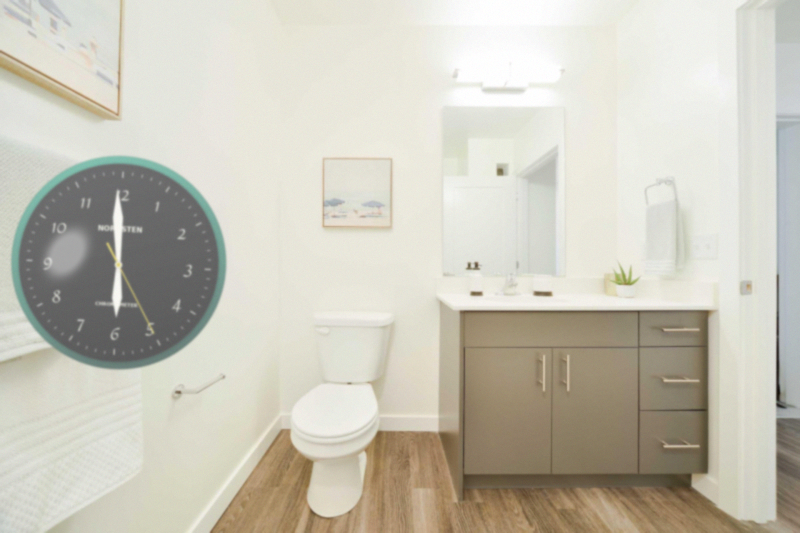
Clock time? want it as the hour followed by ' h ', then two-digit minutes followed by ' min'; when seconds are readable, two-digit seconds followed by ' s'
5 h 59 min 25 s
